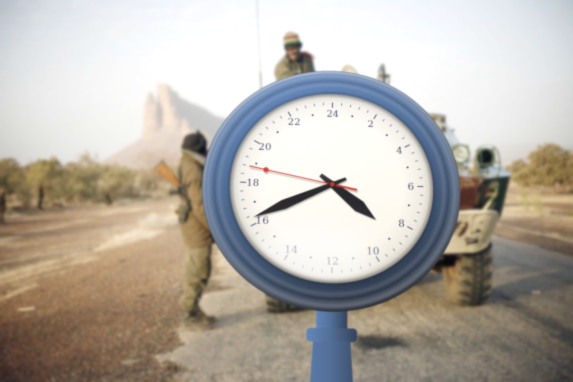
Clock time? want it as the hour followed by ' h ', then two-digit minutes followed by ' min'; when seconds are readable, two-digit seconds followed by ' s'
8 h 40 min 47 s
